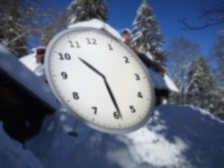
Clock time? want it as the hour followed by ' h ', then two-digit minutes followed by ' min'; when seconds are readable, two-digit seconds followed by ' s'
10 h 29 min
